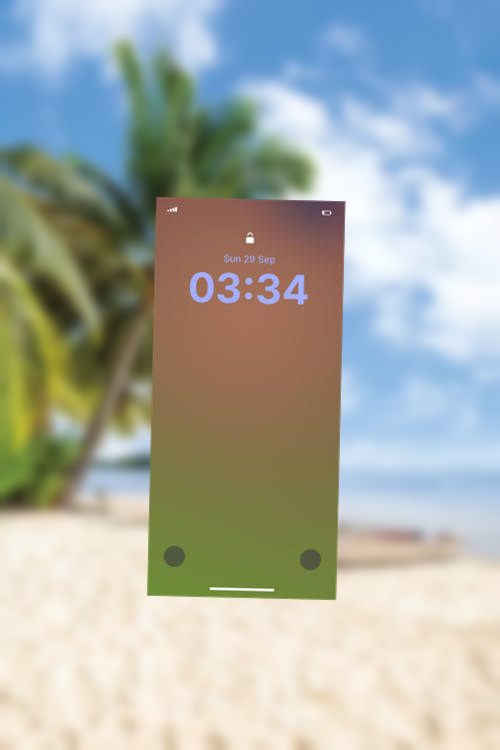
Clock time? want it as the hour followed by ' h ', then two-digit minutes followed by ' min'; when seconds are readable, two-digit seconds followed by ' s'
3 h 34 min
